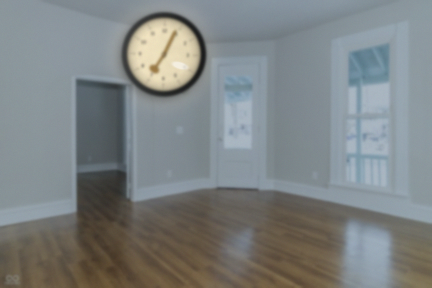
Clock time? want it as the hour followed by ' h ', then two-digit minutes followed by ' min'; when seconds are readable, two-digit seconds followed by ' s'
7 h 04 min
